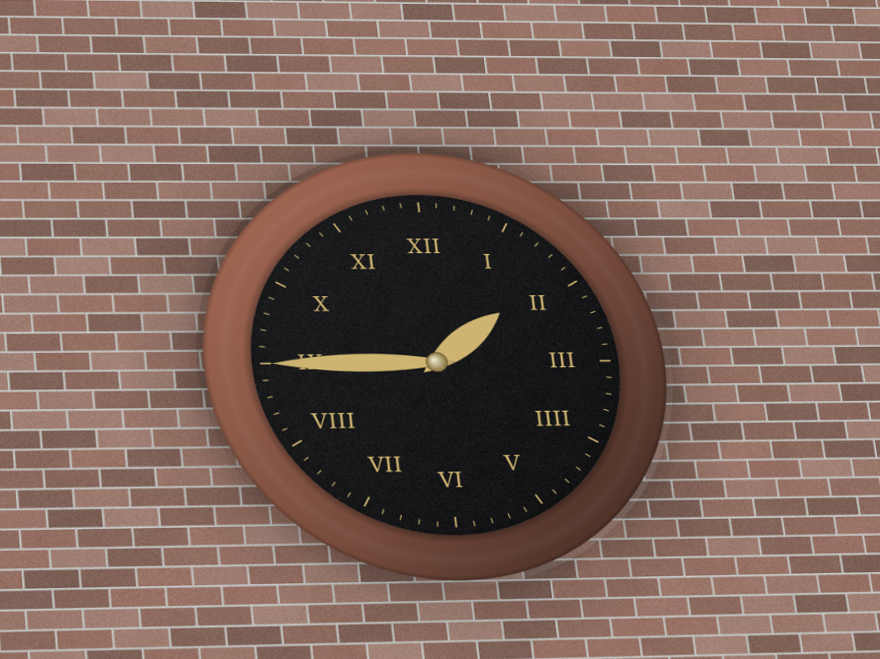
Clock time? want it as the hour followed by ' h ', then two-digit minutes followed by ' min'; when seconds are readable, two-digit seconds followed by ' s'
1 h 45 min
